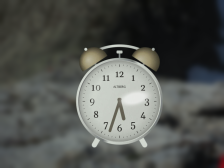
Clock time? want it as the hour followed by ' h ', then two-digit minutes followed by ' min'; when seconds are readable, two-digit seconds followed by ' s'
5 h 33 min
